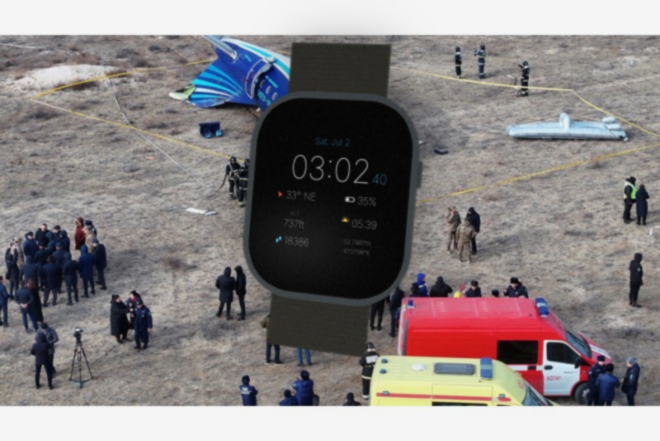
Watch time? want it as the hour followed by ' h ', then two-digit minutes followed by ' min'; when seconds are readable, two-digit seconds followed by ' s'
3 h 02 min 40 s
